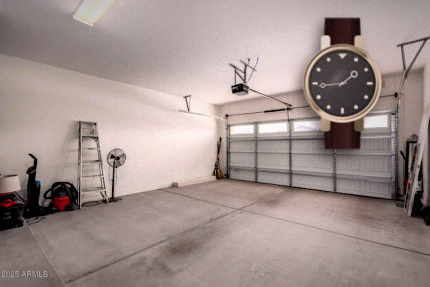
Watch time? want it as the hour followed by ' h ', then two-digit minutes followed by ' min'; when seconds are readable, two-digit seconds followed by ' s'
1 h 44 min
